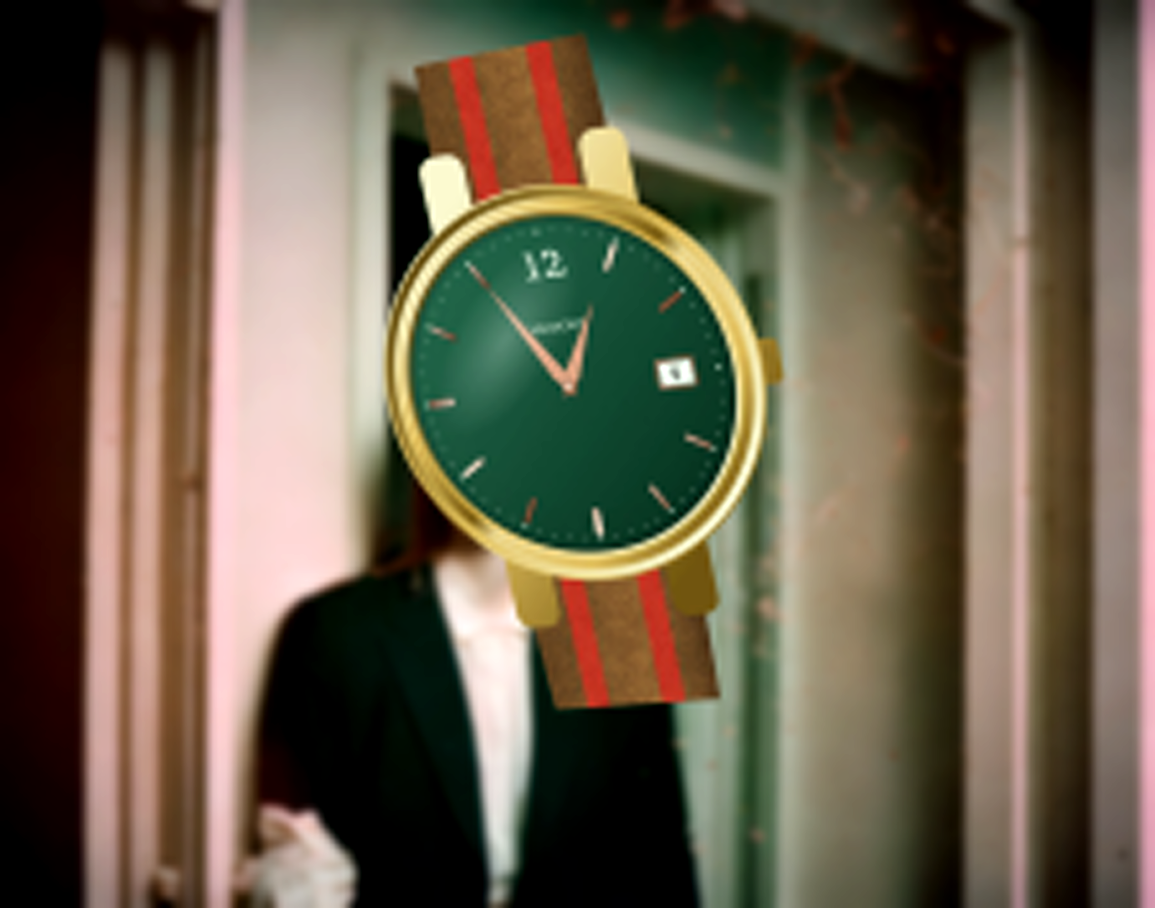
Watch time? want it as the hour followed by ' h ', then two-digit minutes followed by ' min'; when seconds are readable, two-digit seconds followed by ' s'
12 h 55 min
